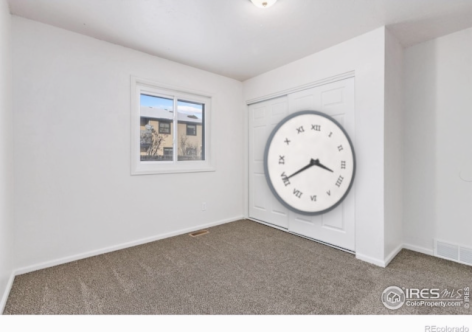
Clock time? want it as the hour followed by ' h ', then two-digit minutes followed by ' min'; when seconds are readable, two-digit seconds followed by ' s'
3 h 40 min
